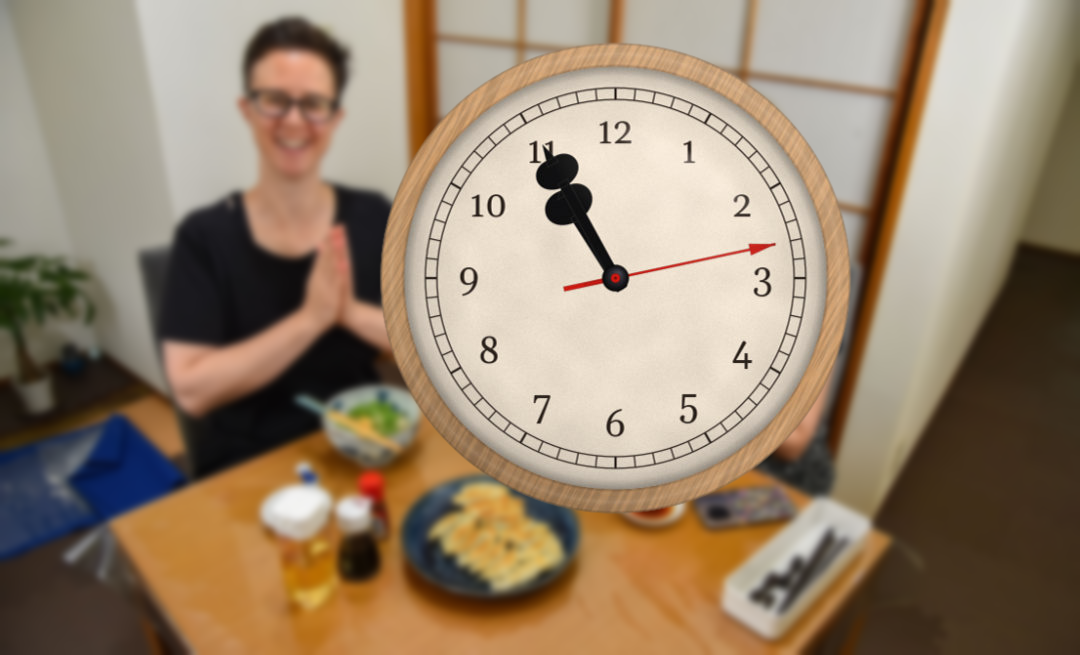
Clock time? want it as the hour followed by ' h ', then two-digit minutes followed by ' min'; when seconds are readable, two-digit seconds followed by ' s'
10 h 55 min 13 s
